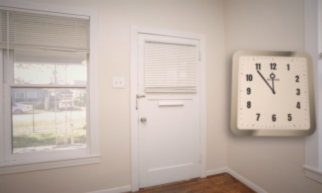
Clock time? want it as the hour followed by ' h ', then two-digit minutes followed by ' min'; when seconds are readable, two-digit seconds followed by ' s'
11 h 54 min
